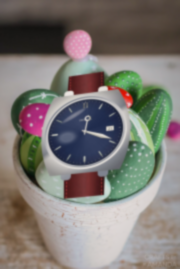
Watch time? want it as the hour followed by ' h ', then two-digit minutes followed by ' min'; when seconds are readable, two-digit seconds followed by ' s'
12 h 19 min
